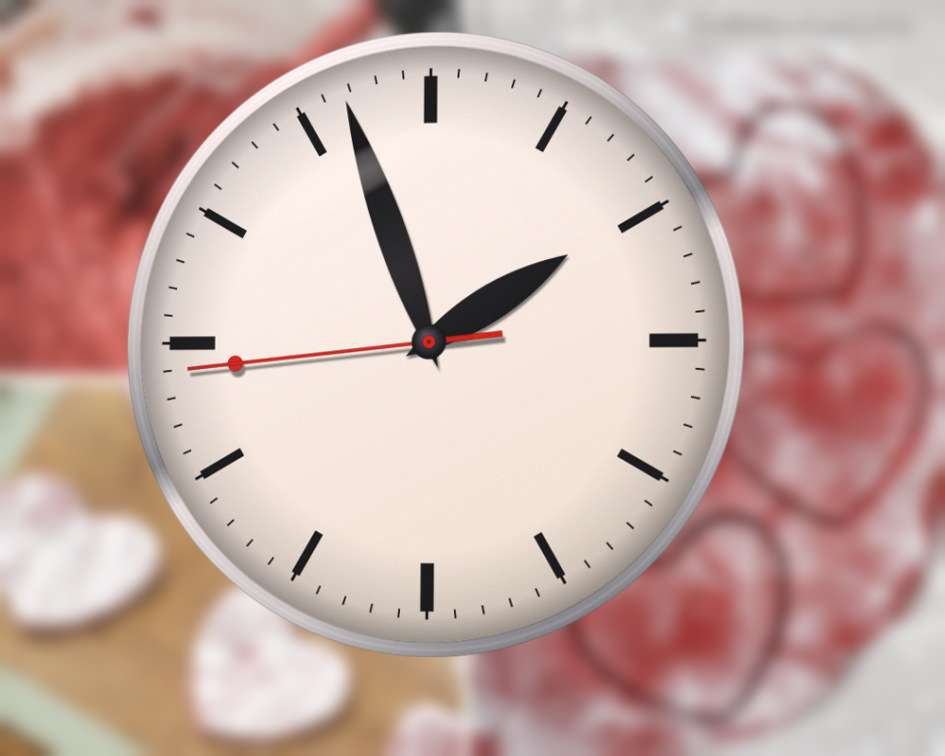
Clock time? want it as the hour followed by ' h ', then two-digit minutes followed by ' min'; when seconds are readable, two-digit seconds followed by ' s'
1 h 56 min 44 s
